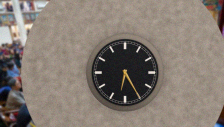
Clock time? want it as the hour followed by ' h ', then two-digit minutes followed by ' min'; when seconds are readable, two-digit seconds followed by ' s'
6 h 25 min
